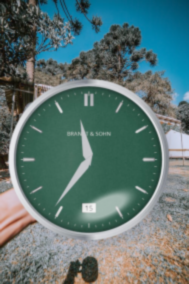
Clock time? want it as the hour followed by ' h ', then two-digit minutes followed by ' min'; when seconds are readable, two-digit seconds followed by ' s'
11 h 36 min
